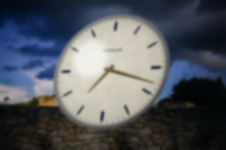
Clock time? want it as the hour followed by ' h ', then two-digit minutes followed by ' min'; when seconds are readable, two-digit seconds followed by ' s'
7 h 18 min
